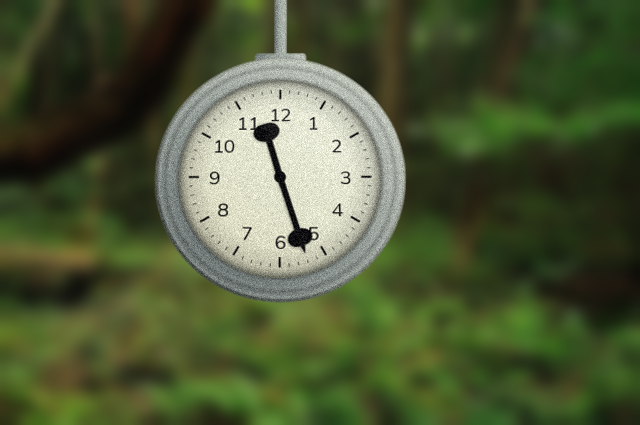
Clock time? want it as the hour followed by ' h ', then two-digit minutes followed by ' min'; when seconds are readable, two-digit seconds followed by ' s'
11 h 27 min
